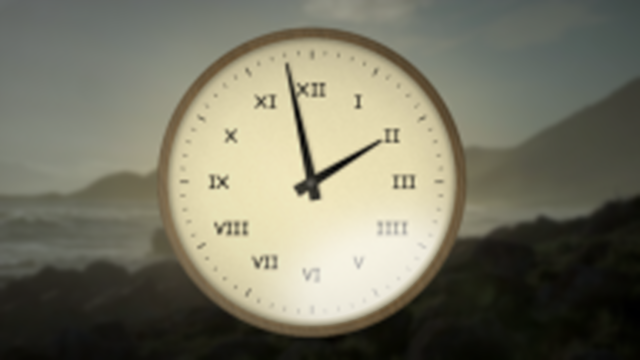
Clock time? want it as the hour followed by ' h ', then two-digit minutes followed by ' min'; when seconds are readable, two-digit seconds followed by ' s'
1 h 58 min
